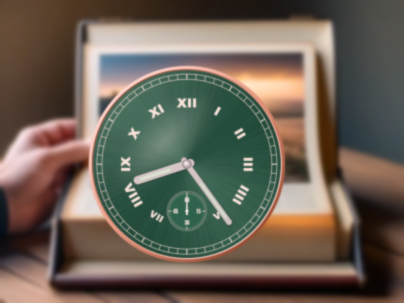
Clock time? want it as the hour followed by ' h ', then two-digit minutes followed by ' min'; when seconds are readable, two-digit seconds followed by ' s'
8 h 24 min
